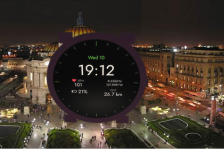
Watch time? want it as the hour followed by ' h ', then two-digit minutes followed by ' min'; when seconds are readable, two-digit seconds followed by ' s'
19 h 12 min
